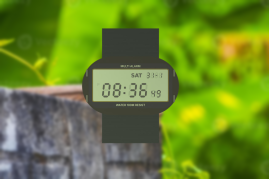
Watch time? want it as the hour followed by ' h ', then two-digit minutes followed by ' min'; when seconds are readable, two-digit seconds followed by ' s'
8 h 36 min 49 s
